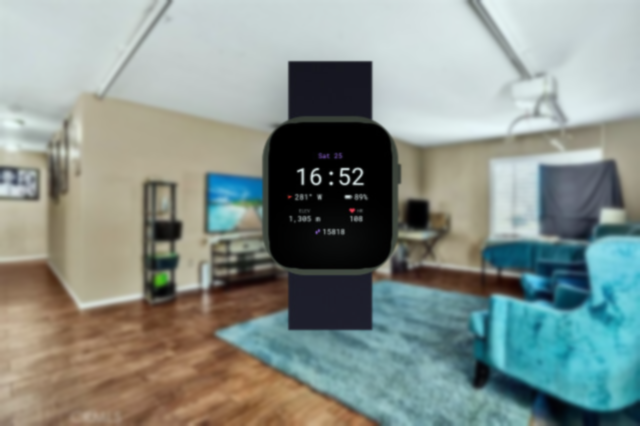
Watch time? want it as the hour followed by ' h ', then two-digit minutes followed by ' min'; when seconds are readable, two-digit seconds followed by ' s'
16 h 52 min
